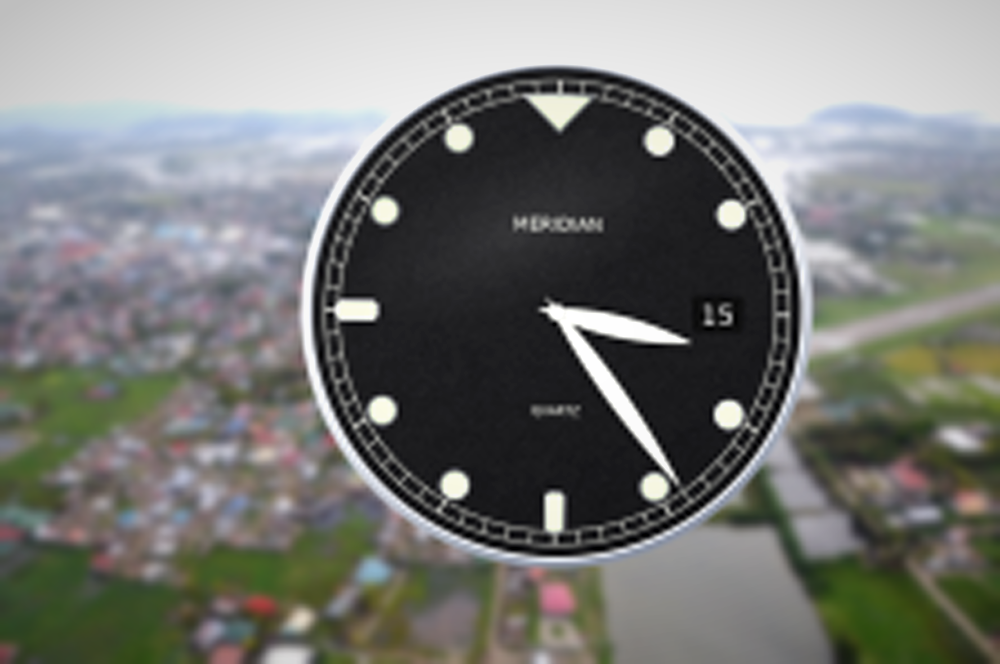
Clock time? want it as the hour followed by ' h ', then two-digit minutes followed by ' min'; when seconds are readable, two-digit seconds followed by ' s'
3 h 24 min
